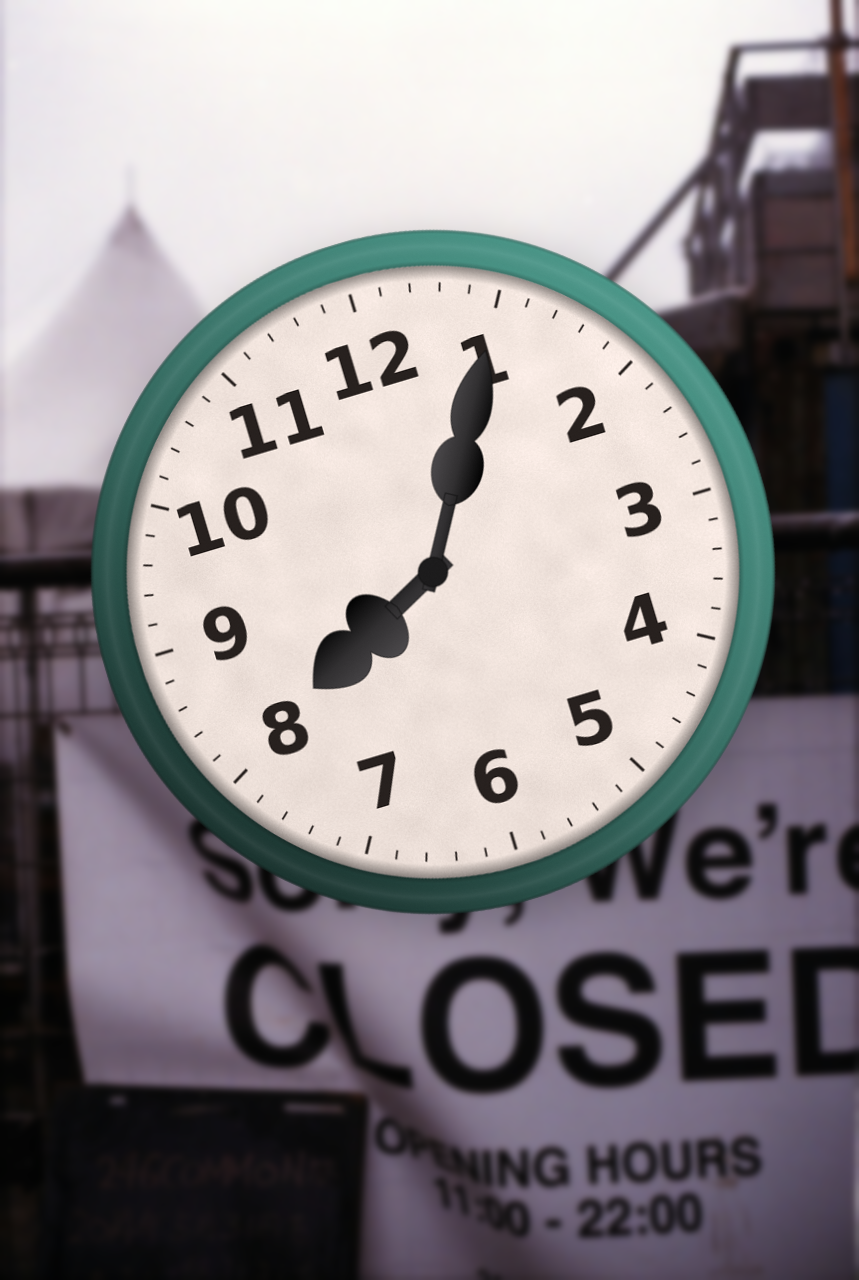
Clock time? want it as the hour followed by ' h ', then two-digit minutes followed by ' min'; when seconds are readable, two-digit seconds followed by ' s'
8 h 05 min
